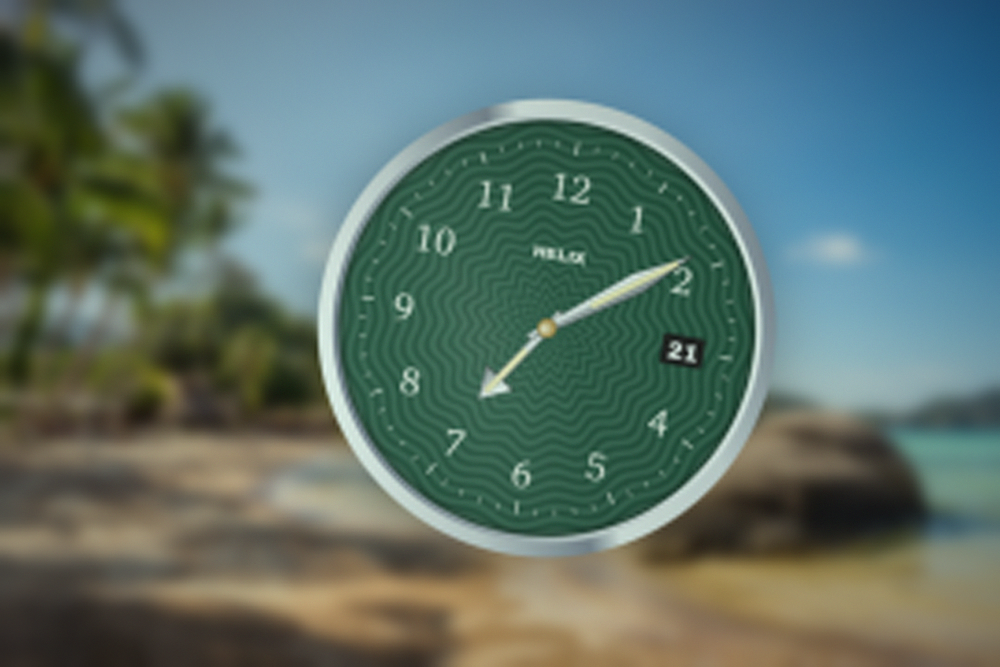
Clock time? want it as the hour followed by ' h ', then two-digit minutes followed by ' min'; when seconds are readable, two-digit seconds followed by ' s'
7 h 09 min
